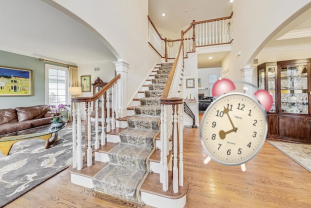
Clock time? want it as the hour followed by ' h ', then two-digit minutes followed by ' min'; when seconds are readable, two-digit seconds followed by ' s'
7 h 53 min
